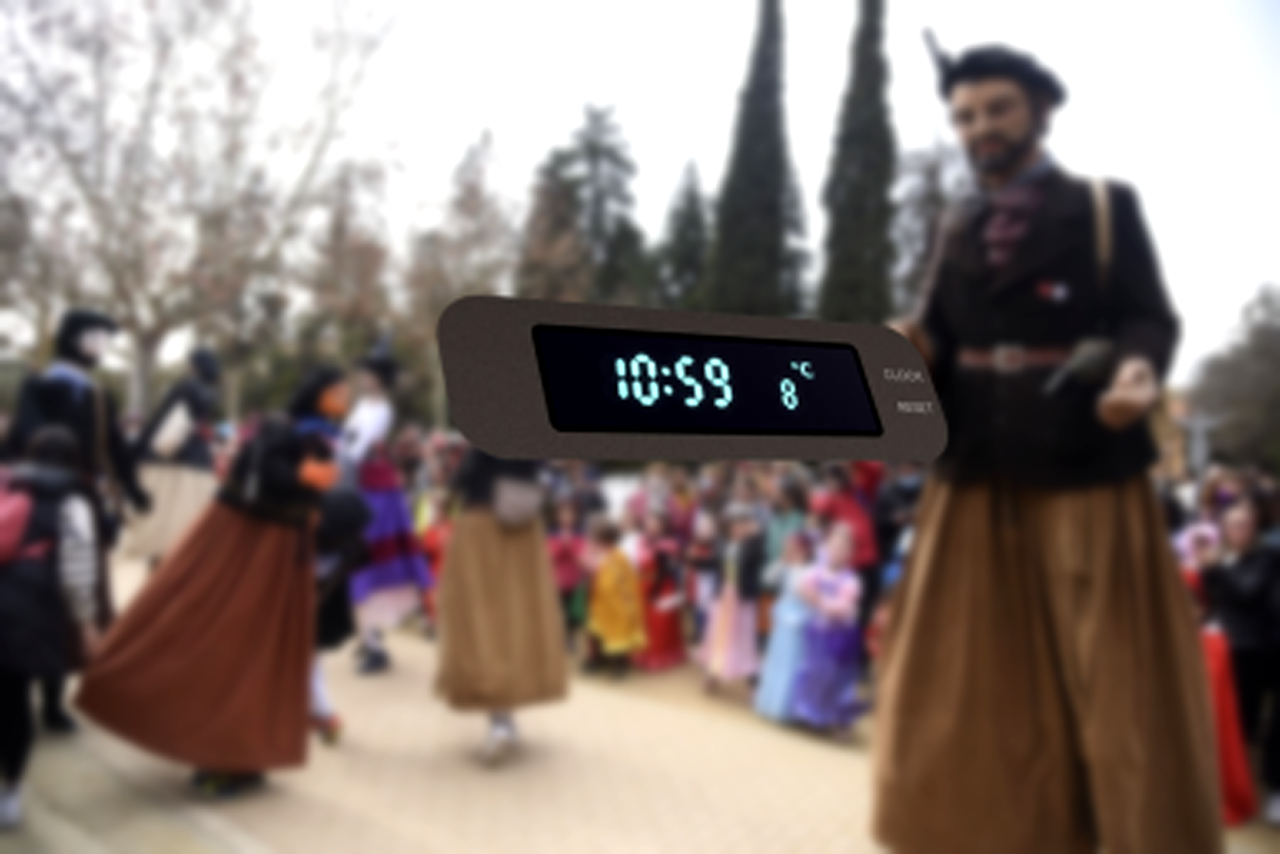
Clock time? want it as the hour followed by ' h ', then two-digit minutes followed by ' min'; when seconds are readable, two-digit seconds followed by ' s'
10 h 59 min
